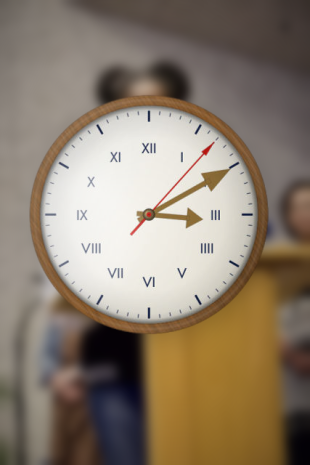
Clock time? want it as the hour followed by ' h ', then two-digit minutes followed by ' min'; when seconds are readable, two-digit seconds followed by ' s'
3 h 10 min 07 s
